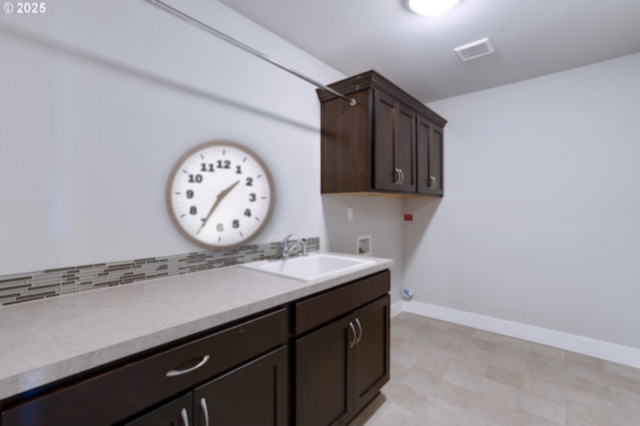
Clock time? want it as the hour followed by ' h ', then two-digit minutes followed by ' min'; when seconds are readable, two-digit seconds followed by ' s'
1 h 35 min
